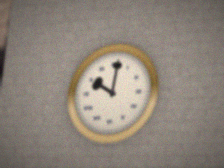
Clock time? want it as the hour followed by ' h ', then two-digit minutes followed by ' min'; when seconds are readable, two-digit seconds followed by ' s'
10 h 01 min
